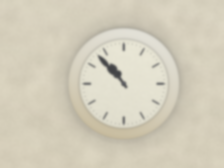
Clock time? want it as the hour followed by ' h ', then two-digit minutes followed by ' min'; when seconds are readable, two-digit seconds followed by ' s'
10 h 53 min
